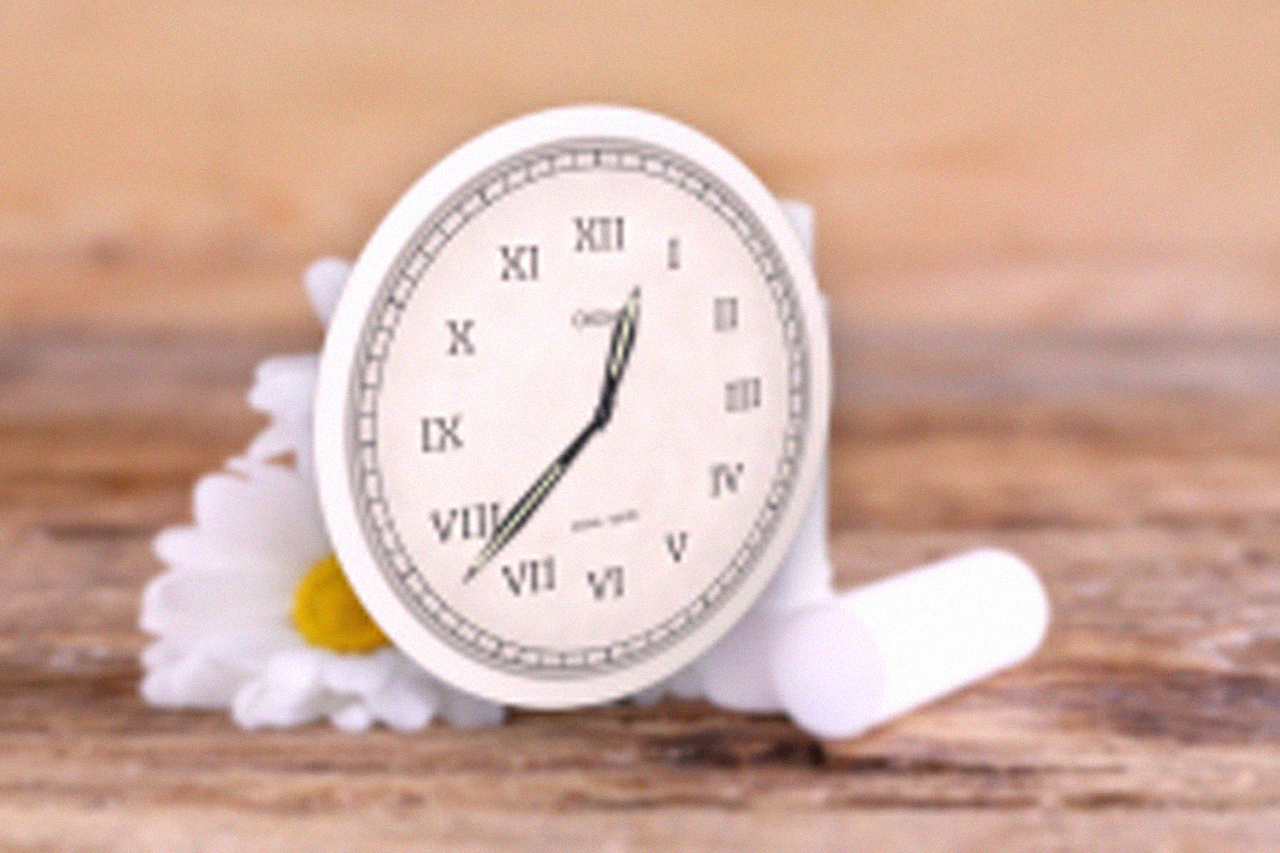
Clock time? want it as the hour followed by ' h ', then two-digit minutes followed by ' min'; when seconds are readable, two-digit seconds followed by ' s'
12 h 38 min
